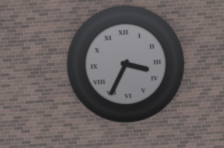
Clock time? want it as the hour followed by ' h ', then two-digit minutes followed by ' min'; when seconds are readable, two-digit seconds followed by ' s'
3 h 35 min
